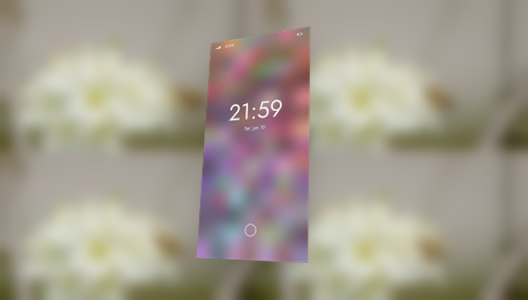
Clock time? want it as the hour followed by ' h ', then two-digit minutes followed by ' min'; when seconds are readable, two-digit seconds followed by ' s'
21 h 59 min
